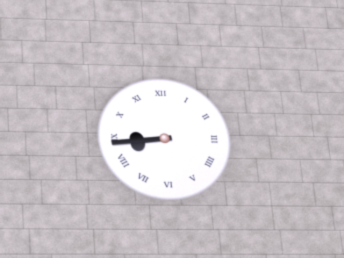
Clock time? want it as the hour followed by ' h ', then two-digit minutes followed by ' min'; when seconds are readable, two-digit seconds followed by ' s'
8 h 44 min
